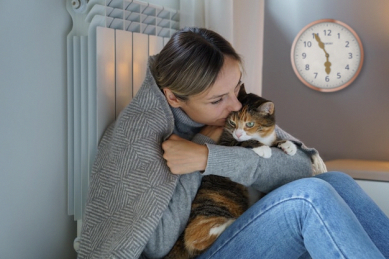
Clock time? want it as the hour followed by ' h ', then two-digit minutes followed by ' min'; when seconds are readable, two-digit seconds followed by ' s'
5 h 55 min
